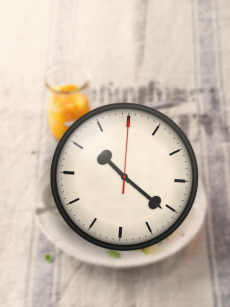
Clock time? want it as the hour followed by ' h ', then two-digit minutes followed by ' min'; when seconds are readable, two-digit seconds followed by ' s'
10 h 21 min 00 s
